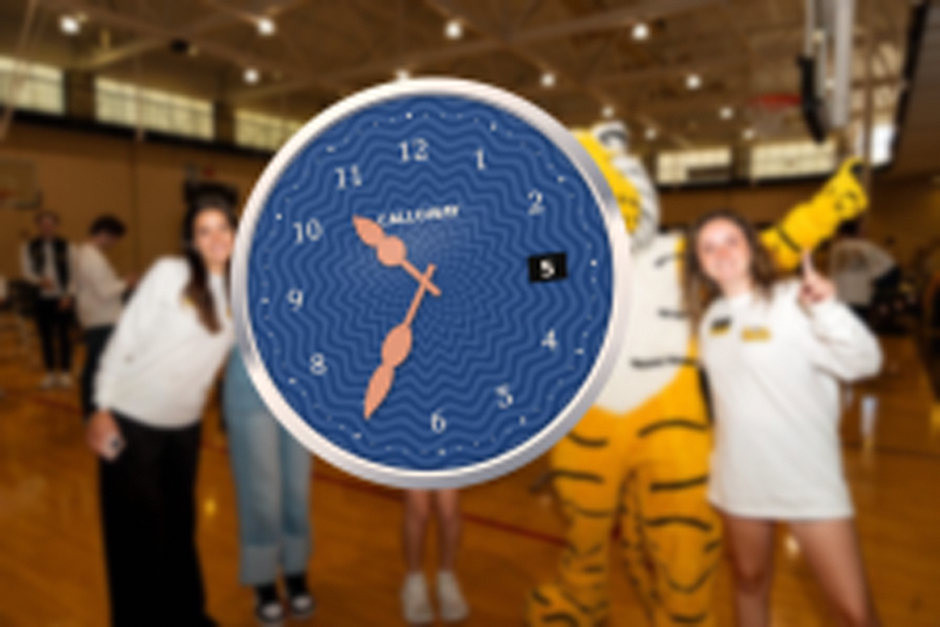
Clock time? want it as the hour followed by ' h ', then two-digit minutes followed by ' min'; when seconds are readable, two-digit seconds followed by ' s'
10 h 35 min
